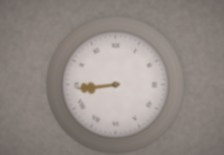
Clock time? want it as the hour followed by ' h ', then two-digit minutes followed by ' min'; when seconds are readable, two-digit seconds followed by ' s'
8 h 44 min
